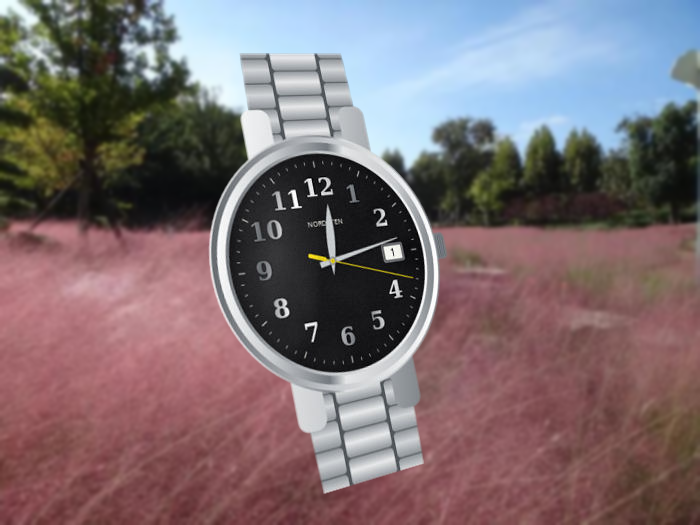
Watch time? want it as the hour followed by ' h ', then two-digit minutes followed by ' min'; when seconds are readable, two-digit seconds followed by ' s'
12 h 13 min 18 s
